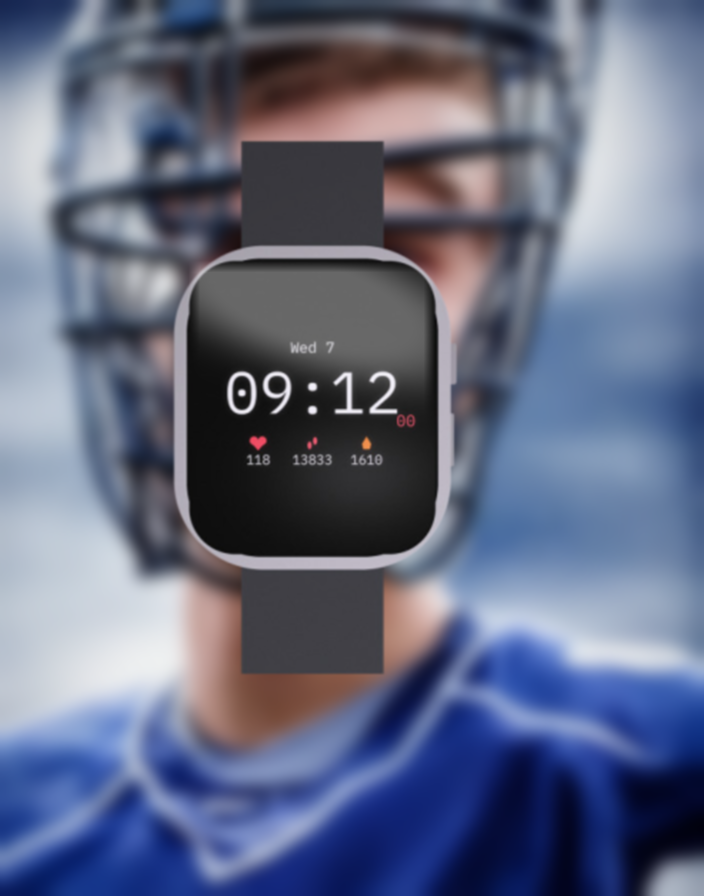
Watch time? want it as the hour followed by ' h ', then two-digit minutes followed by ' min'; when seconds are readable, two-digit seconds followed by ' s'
9 h 12 min 00 s
